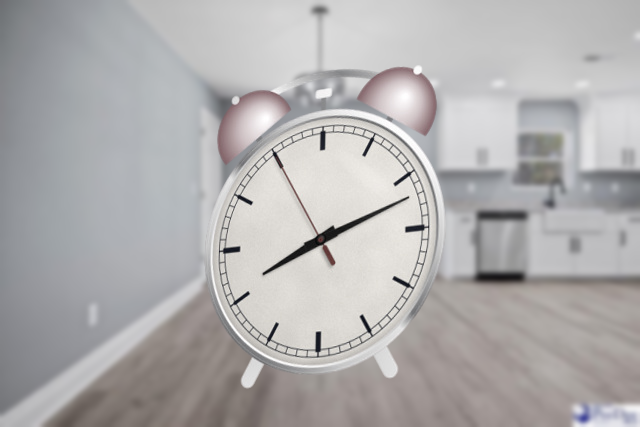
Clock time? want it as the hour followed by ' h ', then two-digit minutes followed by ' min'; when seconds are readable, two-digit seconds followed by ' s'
8 h 11 min 55 s
